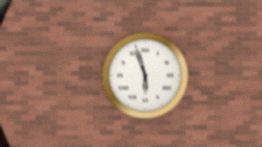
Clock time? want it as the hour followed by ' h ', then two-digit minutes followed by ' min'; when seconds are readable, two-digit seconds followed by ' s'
5 h 57 min
